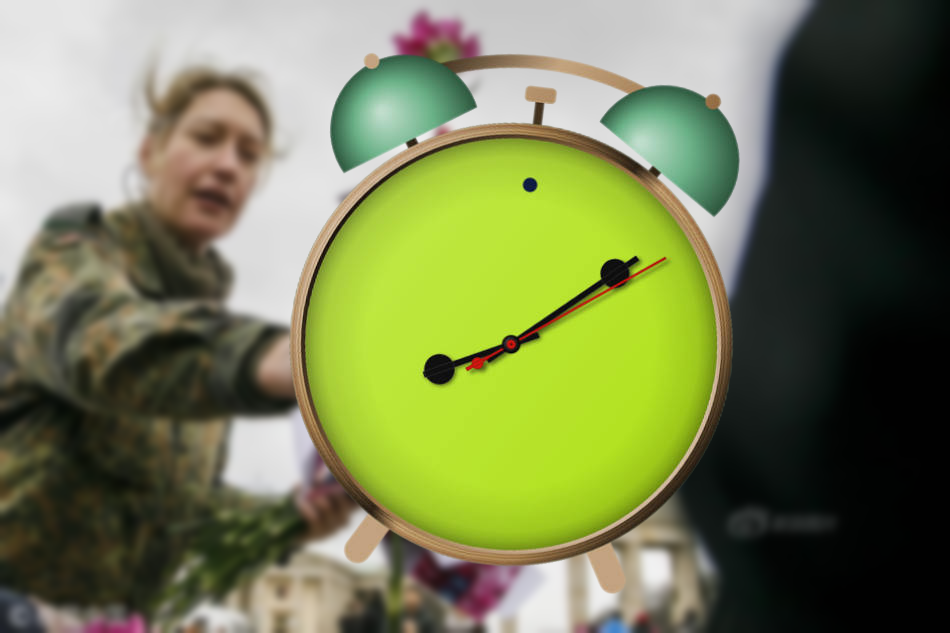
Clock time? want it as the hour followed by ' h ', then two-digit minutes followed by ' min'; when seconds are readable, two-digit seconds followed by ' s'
8 h 08 min 09 s
